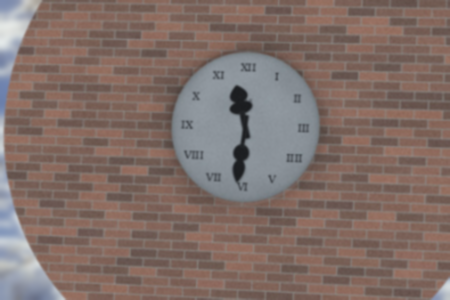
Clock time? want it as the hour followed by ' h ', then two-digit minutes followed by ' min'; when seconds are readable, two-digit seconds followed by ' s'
11 h 31 min
